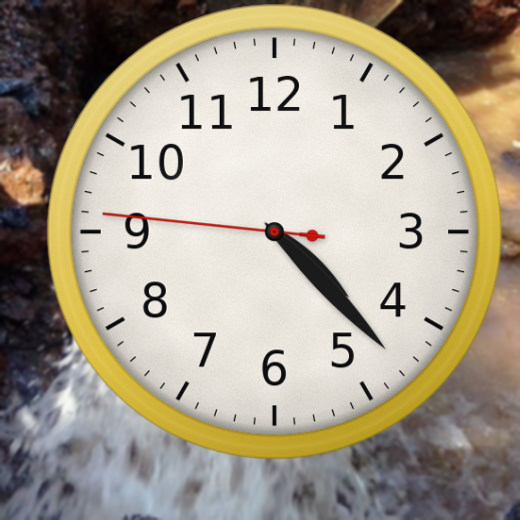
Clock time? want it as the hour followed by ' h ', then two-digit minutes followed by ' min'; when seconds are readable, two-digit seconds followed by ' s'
4 h 22 min 46 s
